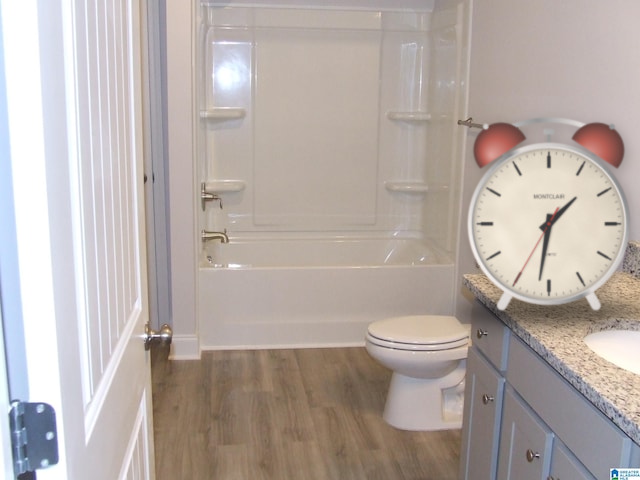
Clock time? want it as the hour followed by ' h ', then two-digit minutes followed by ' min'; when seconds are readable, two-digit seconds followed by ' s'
1 h 31 min 35 s
